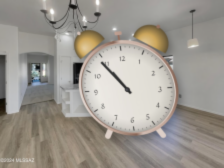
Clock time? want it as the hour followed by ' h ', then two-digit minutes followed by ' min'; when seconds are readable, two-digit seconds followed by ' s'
10 h 54 min
